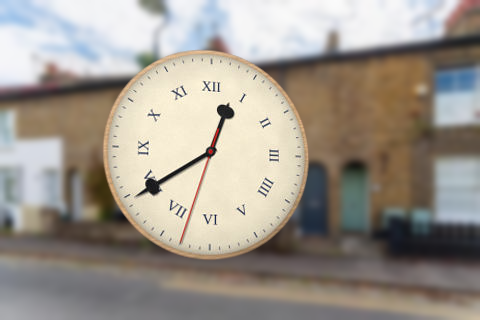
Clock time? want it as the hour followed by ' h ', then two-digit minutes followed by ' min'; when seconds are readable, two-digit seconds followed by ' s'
12 h 39 min 33 s
